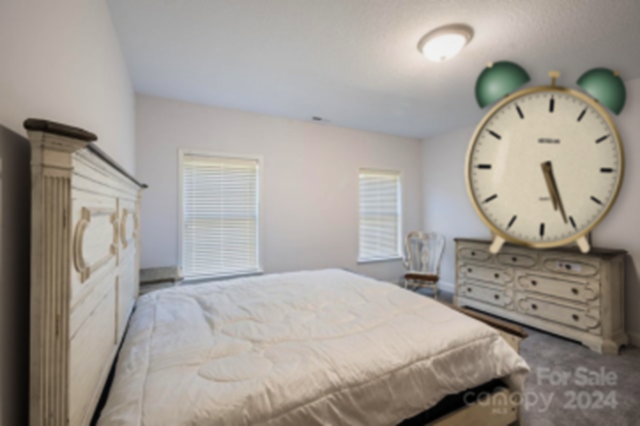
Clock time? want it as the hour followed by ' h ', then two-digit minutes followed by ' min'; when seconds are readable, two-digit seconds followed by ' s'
5 h 26 min
